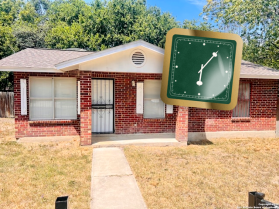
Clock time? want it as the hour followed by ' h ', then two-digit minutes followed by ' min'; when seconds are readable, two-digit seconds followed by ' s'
6 h 06 min
